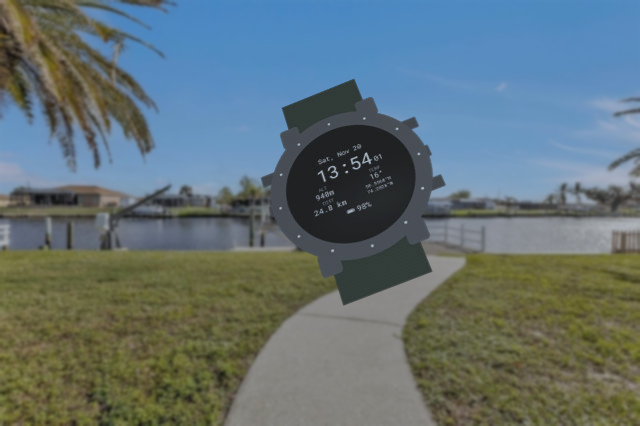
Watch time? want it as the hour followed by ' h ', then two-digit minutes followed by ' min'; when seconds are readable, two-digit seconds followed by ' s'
13 h 54 min 01 s
